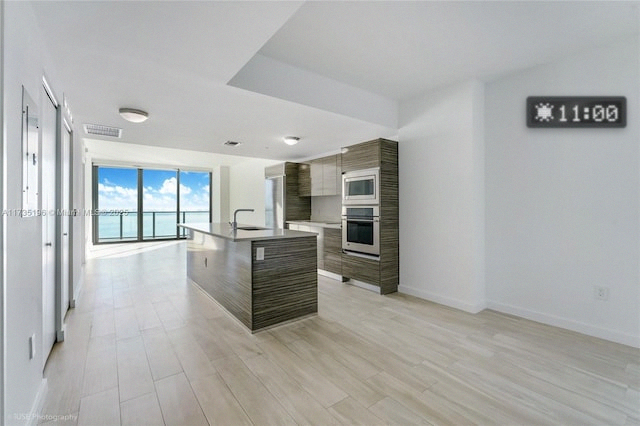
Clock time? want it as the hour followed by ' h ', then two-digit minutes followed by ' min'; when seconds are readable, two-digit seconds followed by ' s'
11 h 00 min
